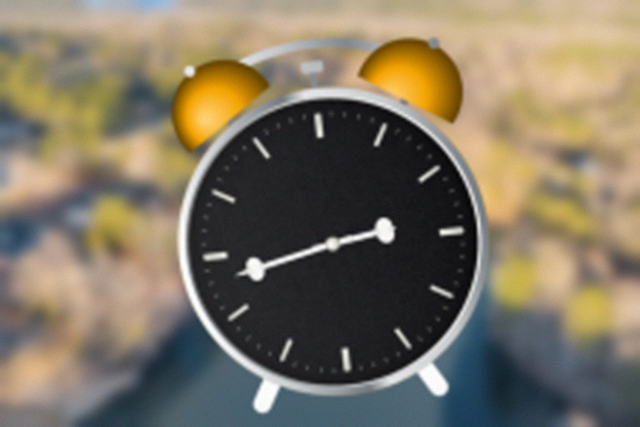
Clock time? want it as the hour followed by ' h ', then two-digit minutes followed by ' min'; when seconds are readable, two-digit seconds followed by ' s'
2 h 43 min
